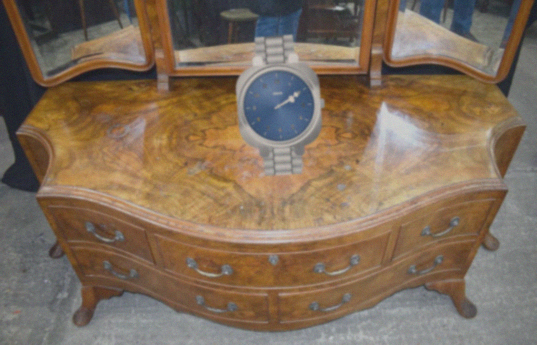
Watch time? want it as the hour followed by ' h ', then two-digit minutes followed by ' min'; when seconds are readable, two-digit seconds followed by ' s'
2 h 10 min
